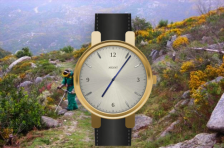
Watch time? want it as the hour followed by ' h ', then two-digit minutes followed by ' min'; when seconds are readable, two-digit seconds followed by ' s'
7 h 06 min
